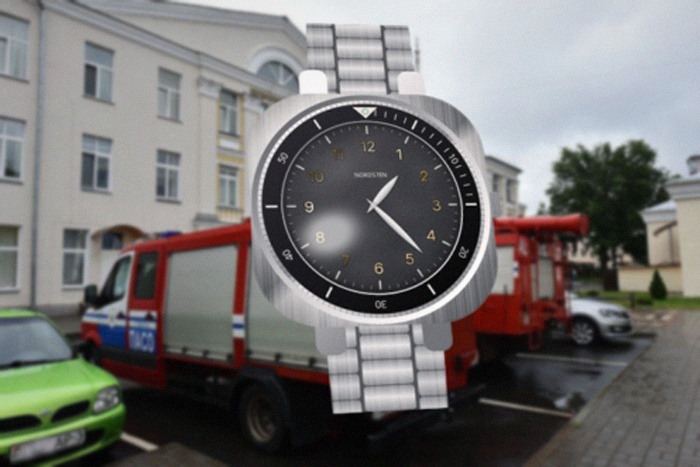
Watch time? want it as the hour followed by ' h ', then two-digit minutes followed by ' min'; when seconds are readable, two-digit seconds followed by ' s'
1 h 23 min
